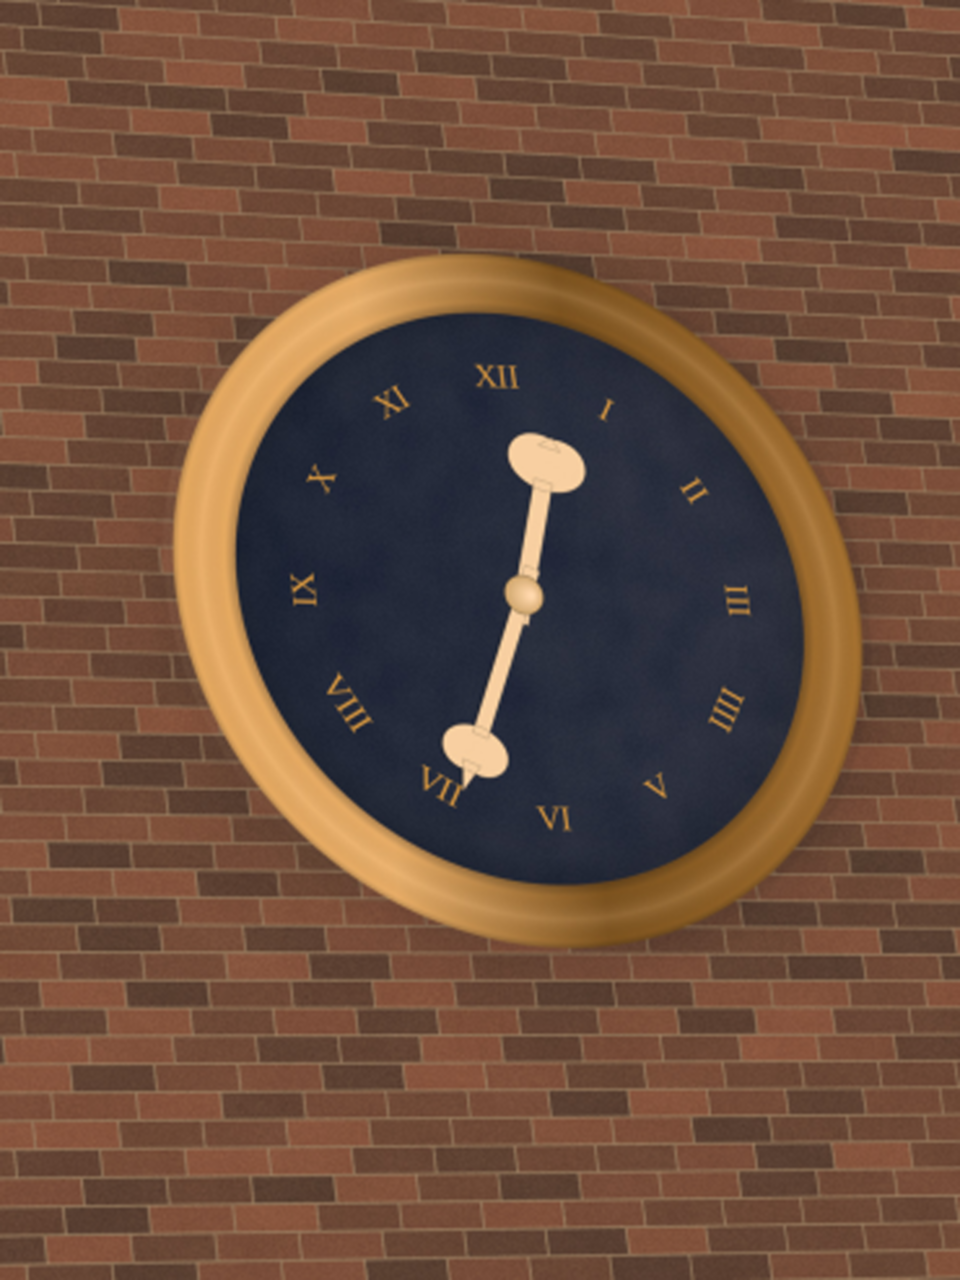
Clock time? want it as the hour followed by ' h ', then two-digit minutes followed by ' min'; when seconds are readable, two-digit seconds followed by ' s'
12 h 34 min
